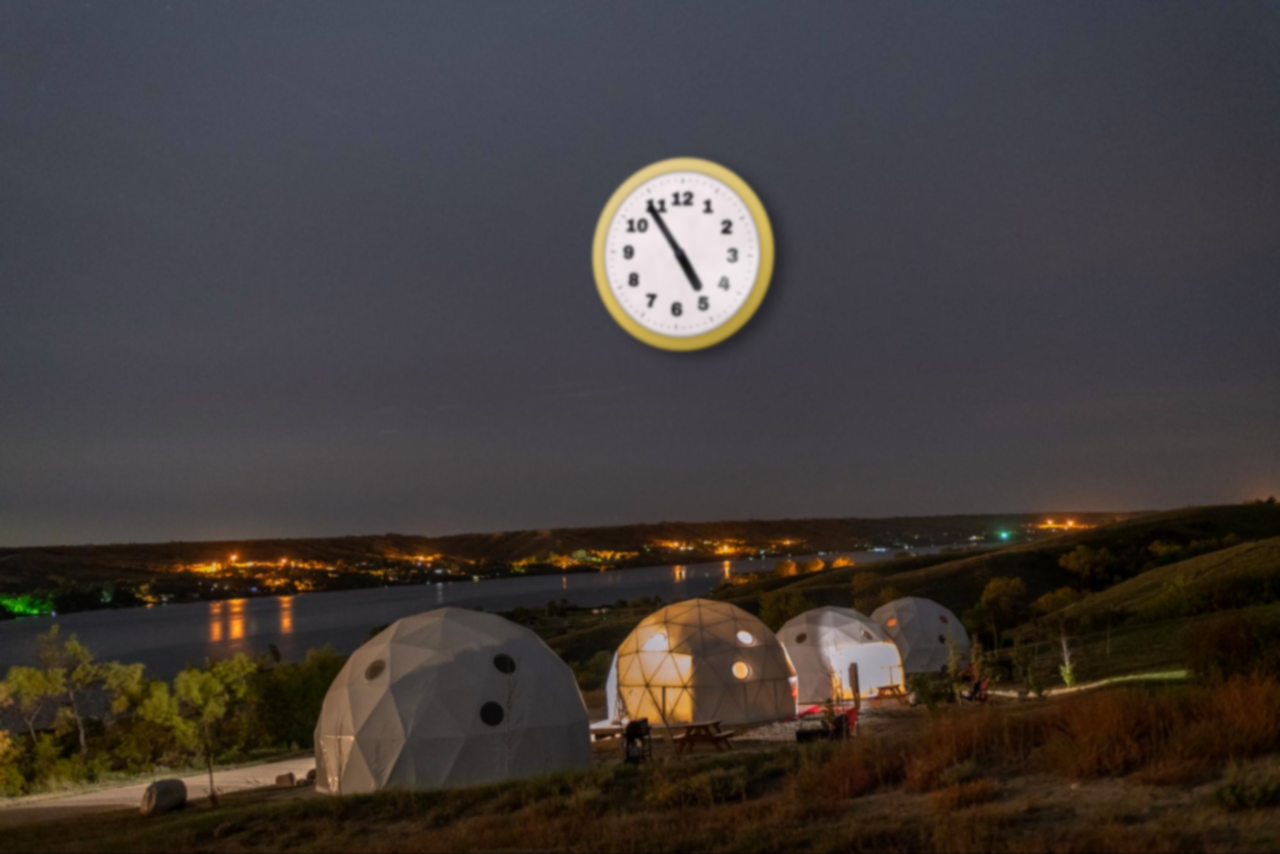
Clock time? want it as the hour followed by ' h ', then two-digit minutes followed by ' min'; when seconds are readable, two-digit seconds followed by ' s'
4 h 54 min
